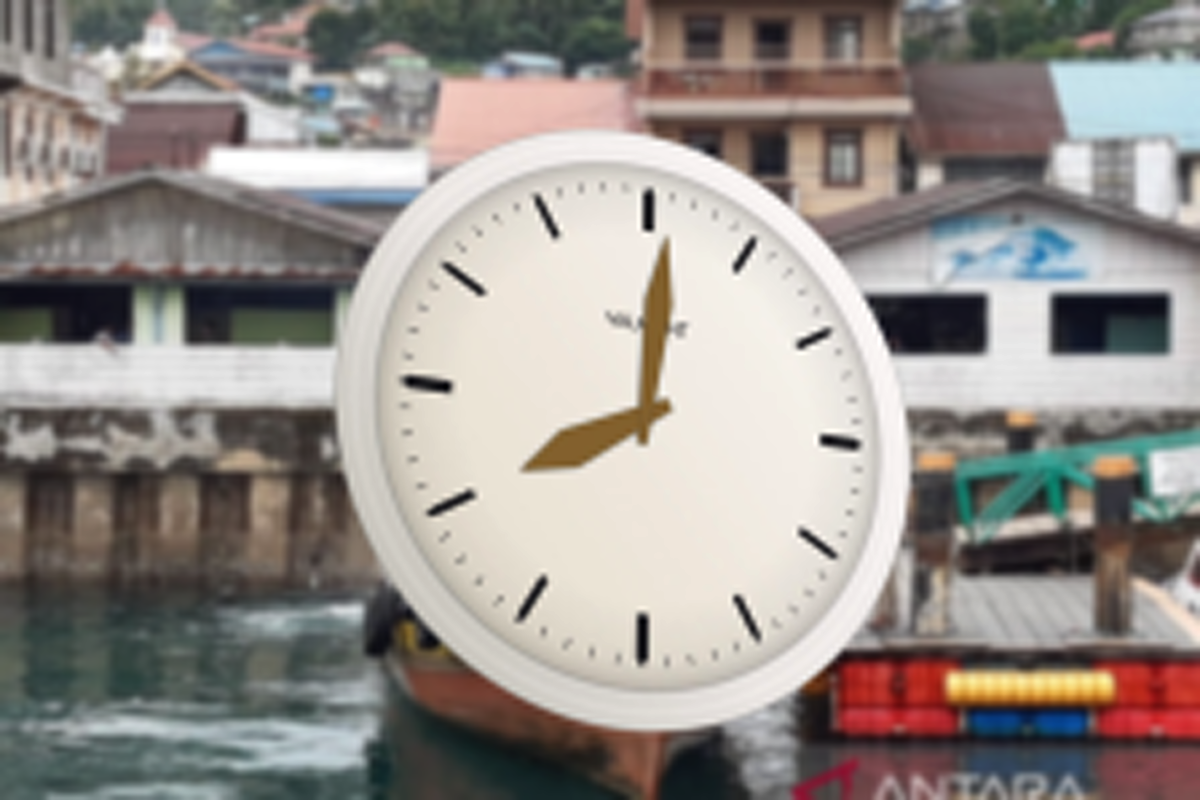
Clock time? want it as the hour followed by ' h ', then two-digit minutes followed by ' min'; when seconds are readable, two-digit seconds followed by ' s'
8 h 01 min
